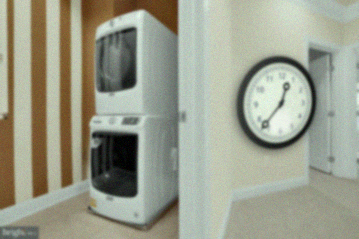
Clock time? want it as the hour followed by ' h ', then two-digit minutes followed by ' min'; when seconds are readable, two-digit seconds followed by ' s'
12 h 37 min
